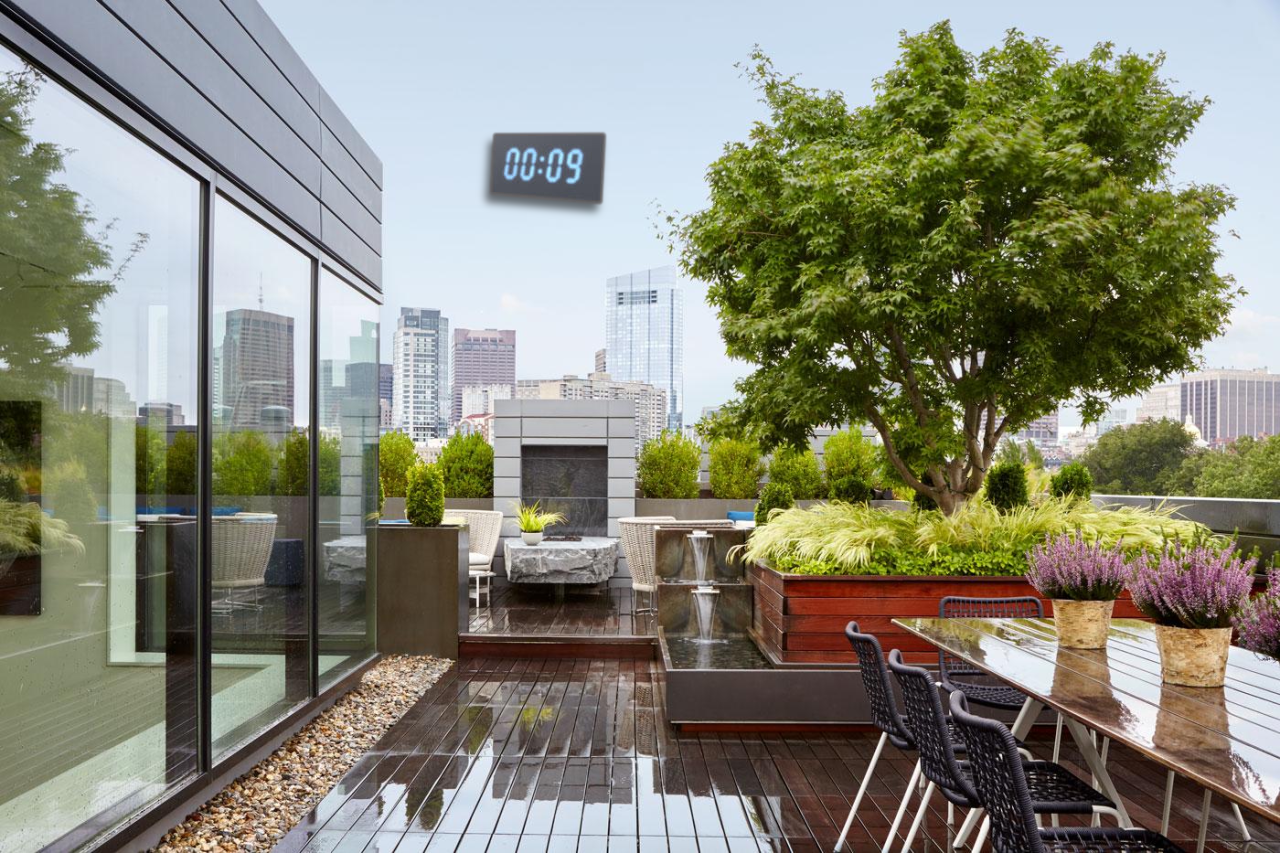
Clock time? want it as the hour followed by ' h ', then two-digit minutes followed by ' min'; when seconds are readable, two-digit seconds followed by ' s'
0 h 09 min
